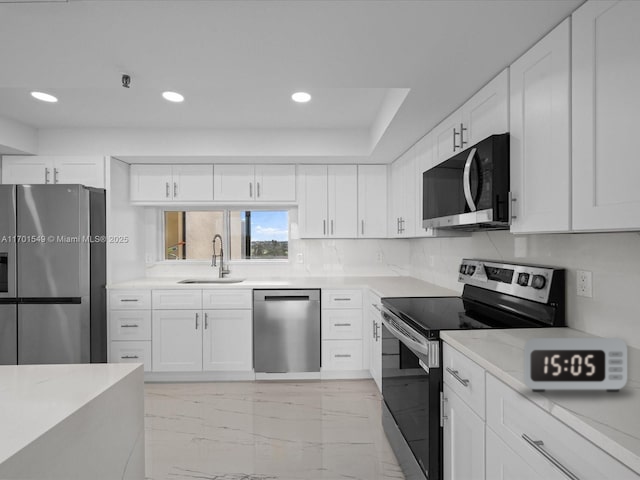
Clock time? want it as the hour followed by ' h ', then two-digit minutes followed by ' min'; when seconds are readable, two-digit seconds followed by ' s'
15 h 05 min
